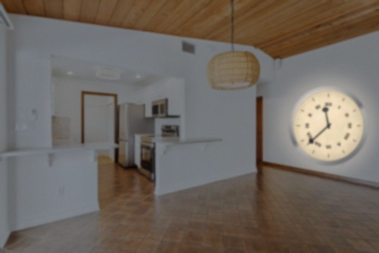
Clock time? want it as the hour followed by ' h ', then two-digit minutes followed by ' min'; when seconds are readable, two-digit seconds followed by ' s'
11 h 38 min
